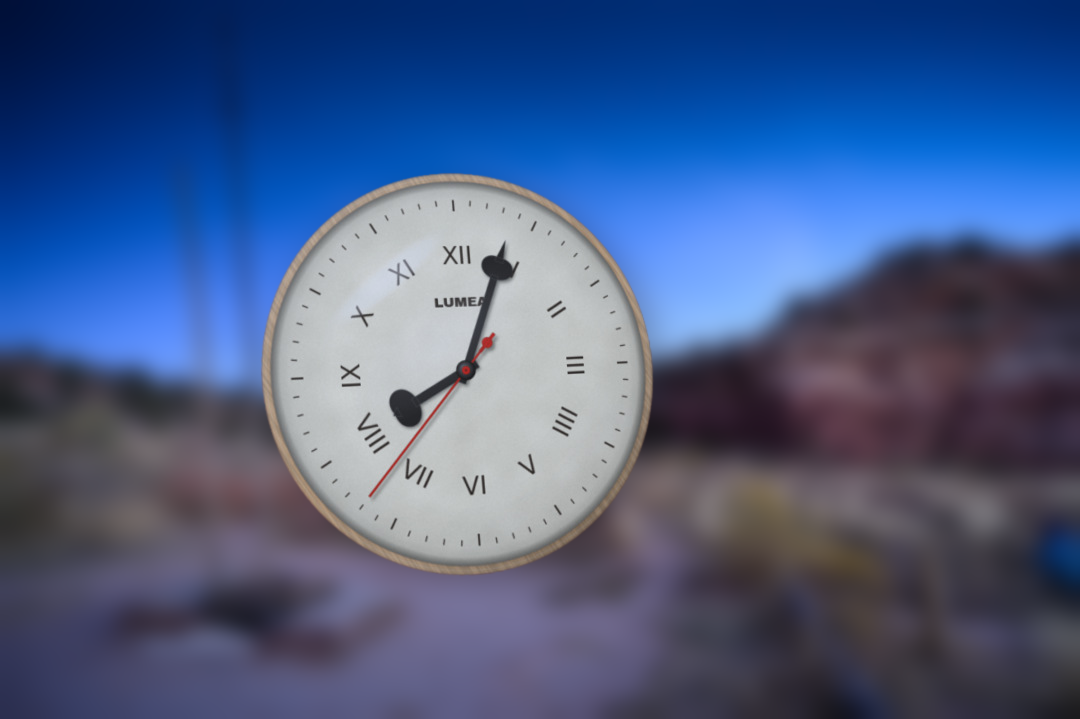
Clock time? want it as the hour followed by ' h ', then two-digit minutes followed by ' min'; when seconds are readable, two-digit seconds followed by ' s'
8 h 03 min 37 s
